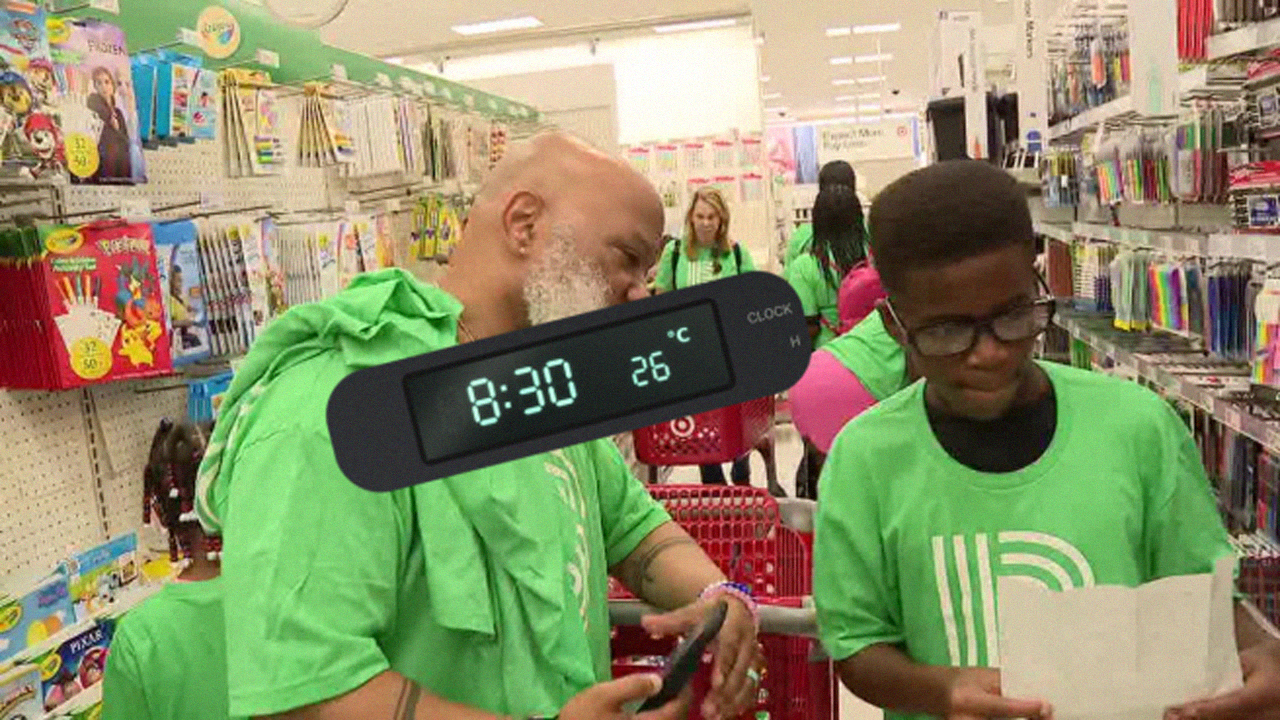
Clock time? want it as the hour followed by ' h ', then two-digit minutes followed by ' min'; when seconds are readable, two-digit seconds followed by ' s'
8 h 30 min
